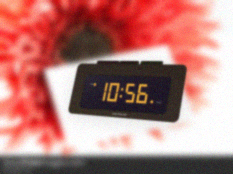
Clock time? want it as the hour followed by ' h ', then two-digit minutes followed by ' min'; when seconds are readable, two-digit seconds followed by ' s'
10 h 56 min
